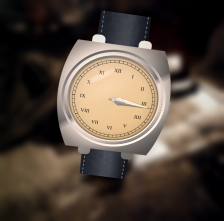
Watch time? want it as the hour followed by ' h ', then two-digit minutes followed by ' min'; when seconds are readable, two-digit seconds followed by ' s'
3 h 16 min
